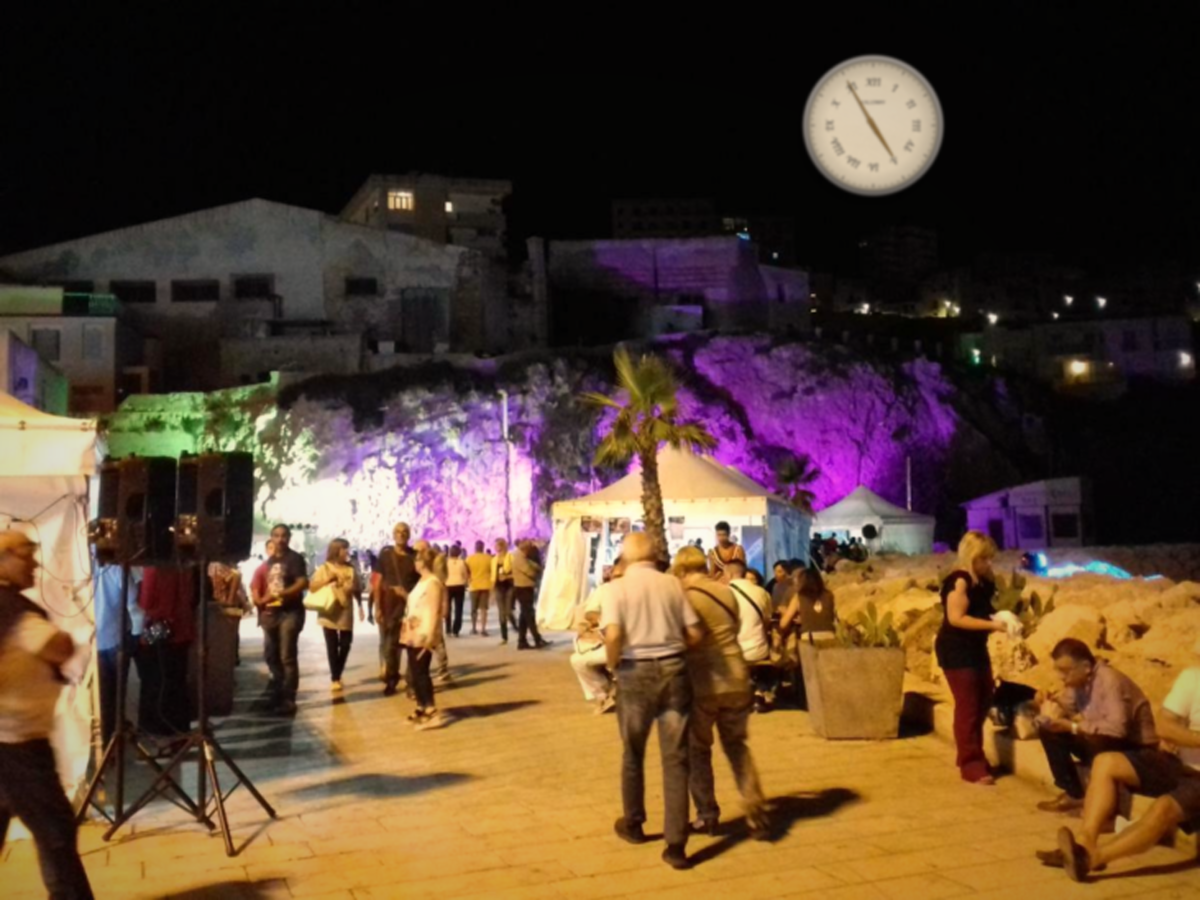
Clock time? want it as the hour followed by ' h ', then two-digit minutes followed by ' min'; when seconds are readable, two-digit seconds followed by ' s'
4 h 55 min
